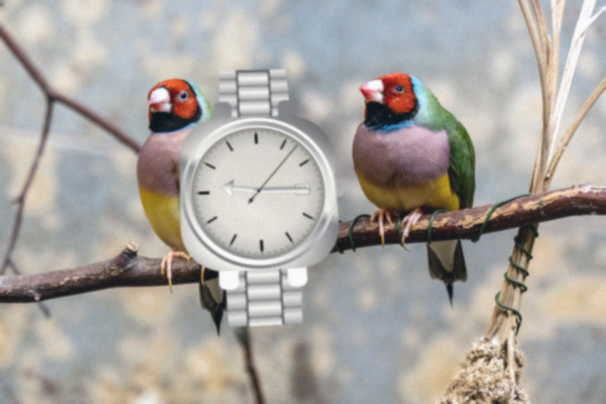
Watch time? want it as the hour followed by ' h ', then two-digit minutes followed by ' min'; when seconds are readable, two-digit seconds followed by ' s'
9 h 15 min 07 s
